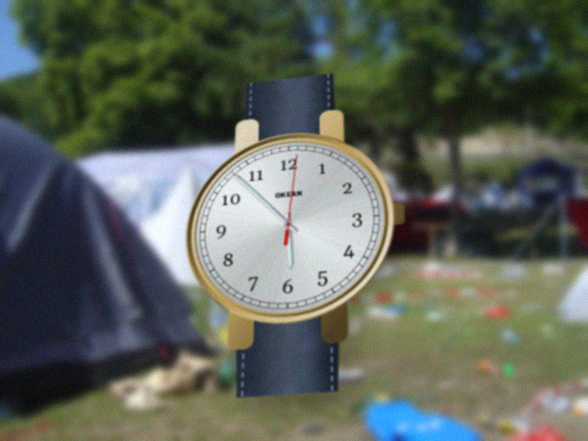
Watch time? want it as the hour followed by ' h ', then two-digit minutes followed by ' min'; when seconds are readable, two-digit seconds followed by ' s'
5 h 53 min 01 s
